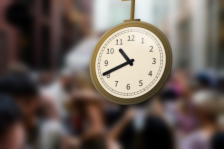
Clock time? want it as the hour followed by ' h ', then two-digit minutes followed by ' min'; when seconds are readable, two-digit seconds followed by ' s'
10 h 41 min
